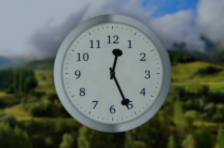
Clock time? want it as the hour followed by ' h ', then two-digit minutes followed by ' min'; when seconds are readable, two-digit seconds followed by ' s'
12 h 26 min
